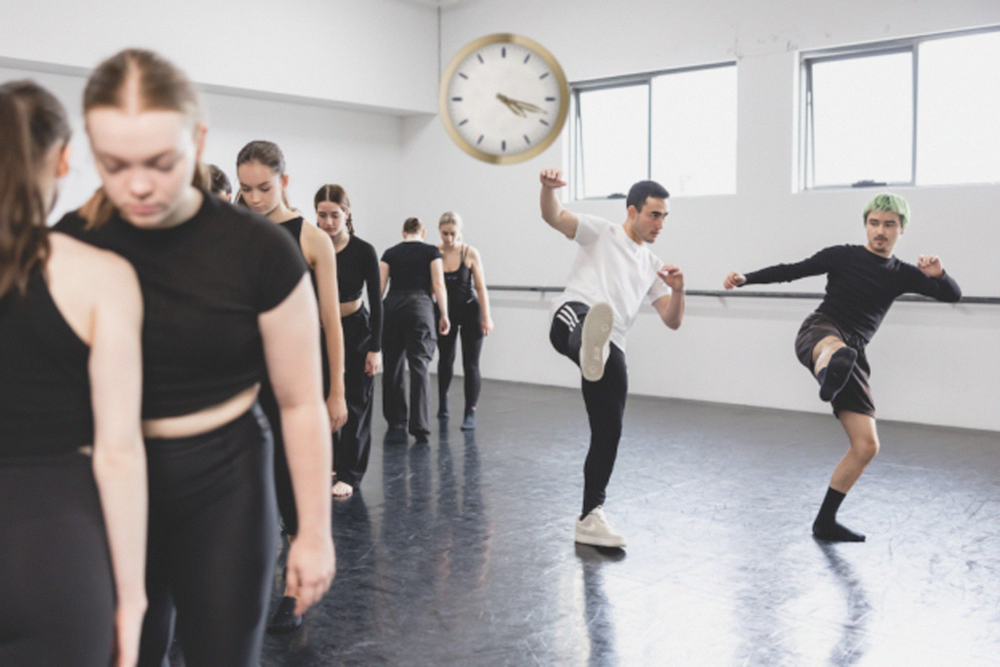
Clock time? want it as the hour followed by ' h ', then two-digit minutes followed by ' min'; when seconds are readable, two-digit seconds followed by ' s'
4 h 18 min
